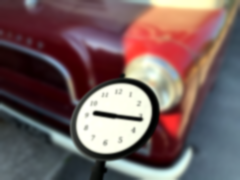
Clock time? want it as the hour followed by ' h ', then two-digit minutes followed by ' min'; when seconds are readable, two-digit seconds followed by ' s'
9 h 16 min
